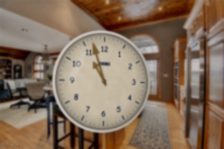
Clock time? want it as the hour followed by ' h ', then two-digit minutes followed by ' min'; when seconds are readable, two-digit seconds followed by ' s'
10 h 57 min
